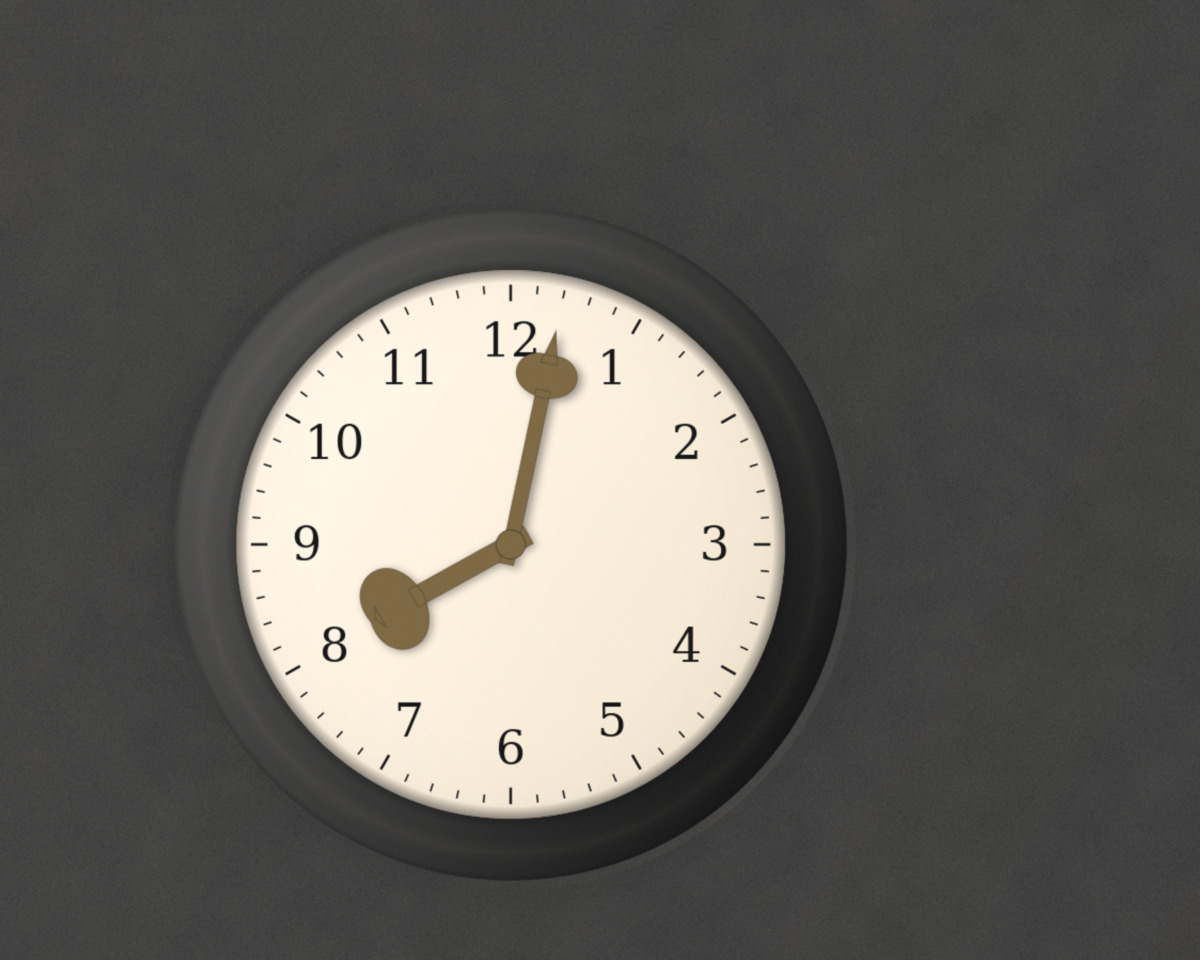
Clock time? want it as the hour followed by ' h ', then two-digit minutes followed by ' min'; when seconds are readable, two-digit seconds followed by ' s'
8 h 02 min
